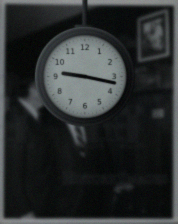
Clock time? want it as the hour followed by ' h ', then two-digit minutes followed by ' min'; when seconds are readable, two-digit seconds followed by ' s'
9 h 17 min
